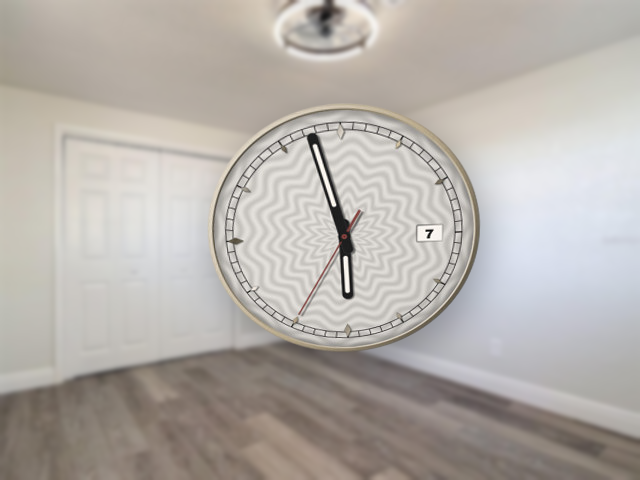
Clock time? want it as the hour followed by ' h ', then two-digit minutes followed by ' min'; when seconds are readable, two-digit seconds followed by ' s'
5 h 57 min 35 s
